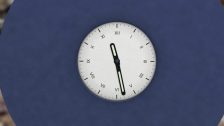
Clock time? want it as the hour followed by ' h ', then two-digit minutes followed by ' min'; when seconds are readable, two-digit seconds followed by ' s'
11 h 28 min
